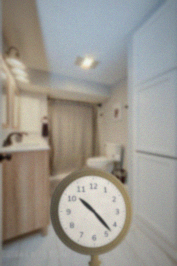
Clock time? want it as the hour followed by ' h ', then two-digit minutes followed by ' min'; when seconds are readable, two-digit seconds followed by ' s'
10 h 23 min
